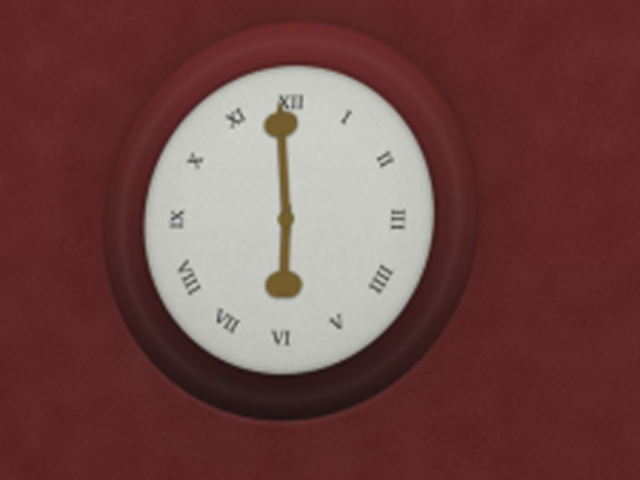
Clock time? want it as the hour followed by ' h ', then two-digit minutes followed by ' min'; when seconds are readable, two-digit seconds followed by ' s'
5 h 59 min
